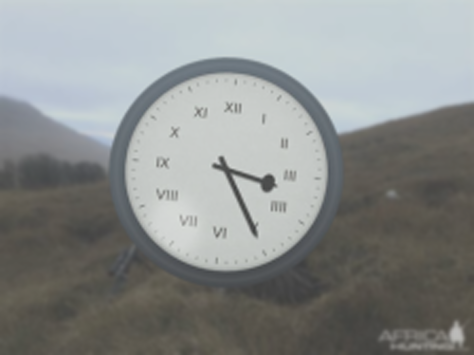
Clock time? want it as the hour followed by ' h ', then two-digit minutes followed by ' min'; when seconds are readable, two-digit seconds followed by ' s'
3 h 25 min
